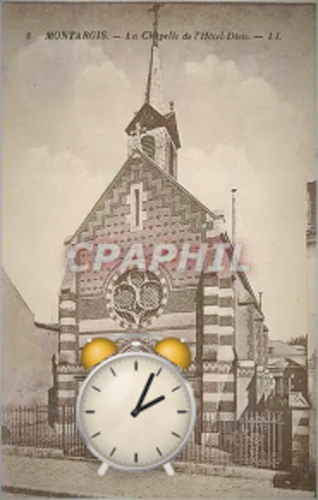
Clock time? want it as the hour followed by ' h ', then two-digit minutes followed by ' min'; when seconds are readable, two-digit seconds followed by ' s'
2 h 04 min
